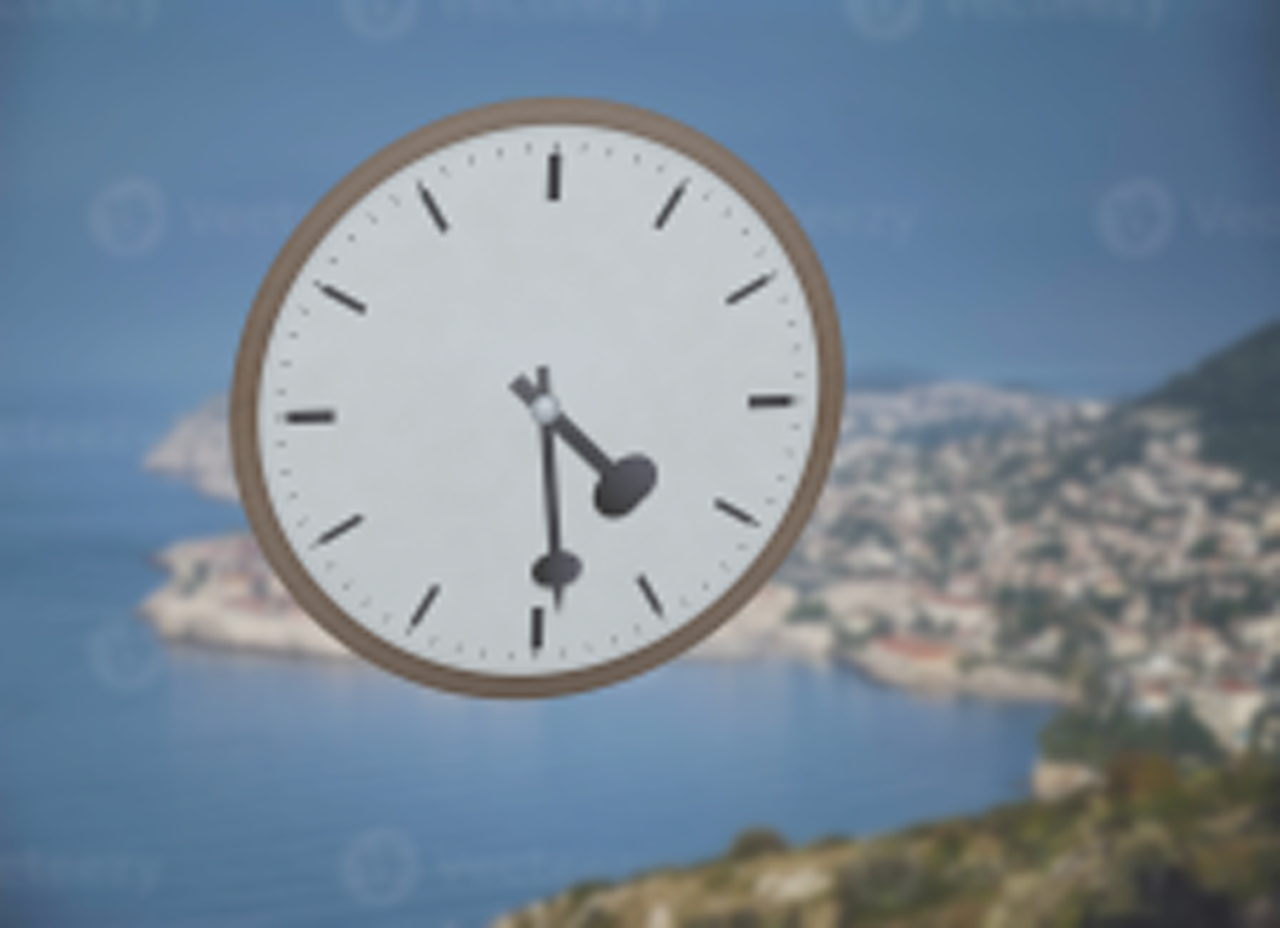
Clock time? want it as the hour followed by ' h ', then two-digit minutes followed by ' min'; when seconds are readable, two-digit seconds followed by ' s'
4 h 29 min
